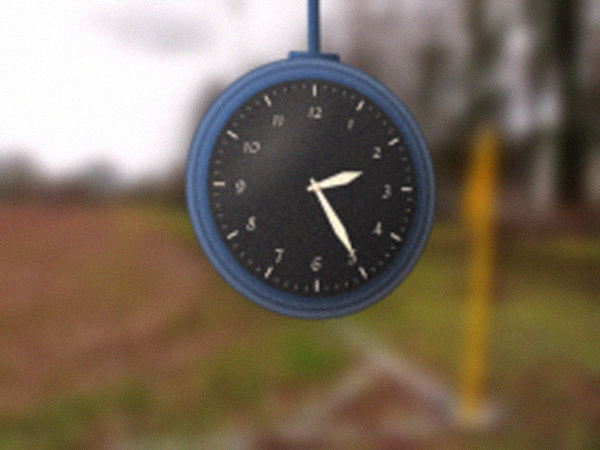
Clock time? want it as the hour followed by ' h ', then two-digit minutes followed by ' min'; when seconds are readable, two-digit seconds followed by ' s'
2 h 25 min
